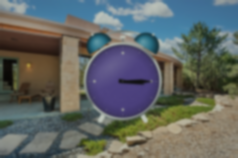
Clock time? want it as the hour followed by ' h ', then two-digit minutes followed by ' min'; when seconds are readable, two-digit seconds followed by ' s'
3 h 15 min
